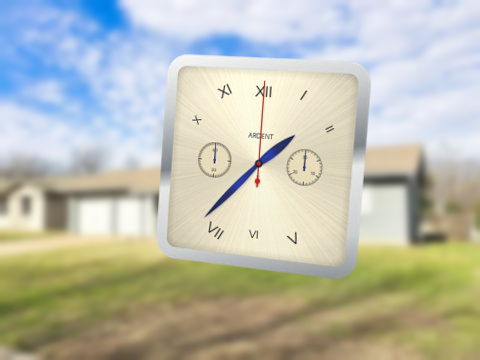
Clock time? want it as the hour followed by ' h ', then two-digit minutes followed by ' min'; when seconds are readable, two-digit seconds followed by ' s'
1 h 37 min
